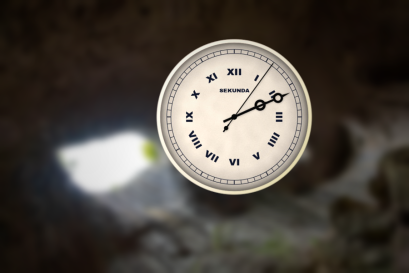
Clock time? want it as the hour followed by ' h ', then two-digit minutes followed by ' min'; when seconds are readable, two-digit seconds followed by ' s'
2 h 11 min 06 s
